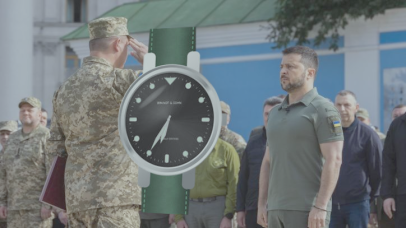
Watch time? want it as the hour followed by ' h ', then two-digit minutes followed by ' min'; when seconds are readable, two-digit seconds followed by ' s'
6 h 35 min
